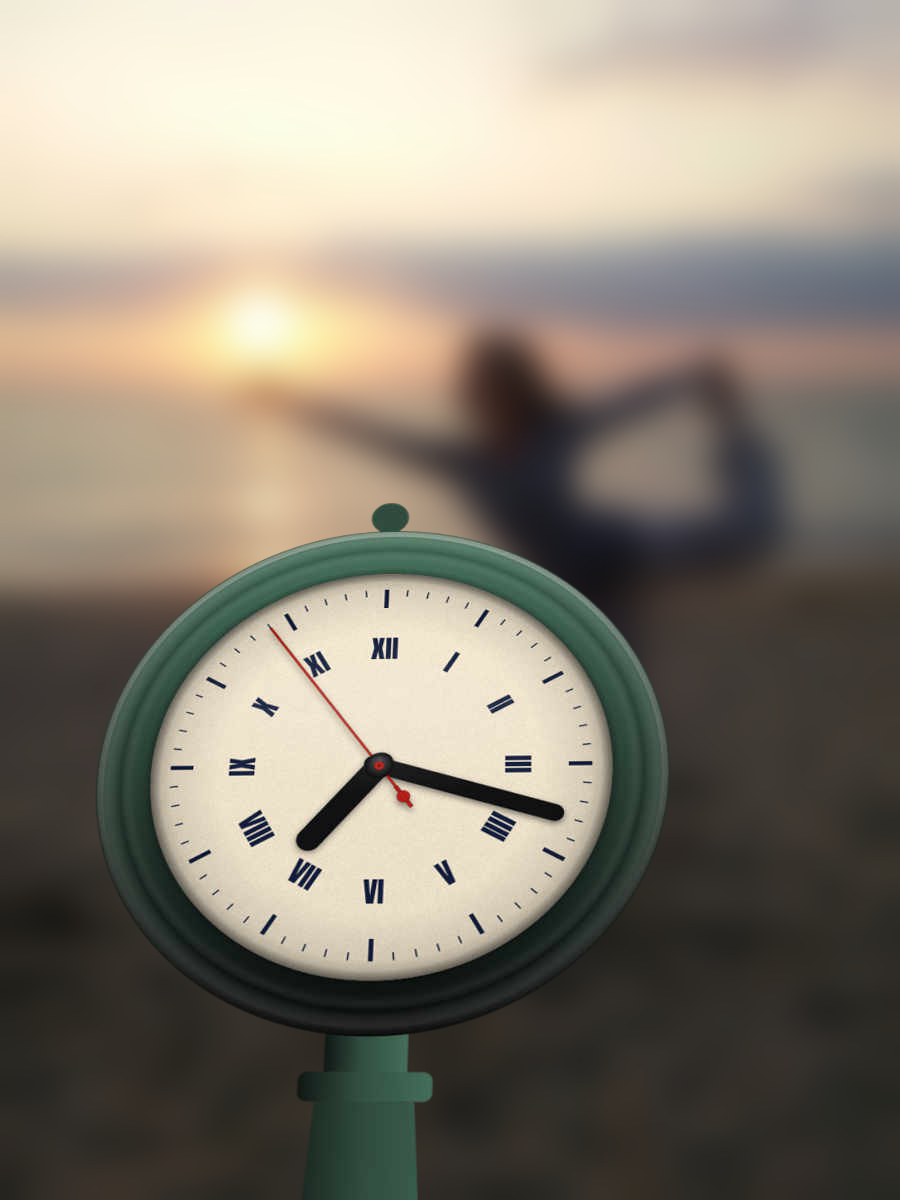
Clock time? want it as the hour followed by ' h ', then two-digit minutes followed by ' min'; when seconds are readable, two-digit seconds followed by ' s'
7 h 17 min 54 s
